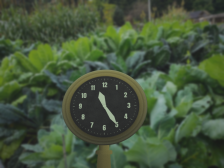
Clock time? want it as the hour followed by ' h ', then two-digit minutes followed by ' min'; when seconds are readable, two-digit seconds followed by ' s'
11 h 25 min
